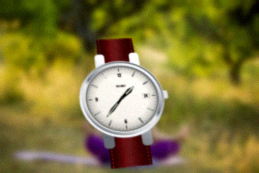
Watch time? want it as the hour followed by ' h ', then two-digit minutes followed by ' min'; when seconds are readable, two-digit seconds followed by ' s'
1 h 37 min
